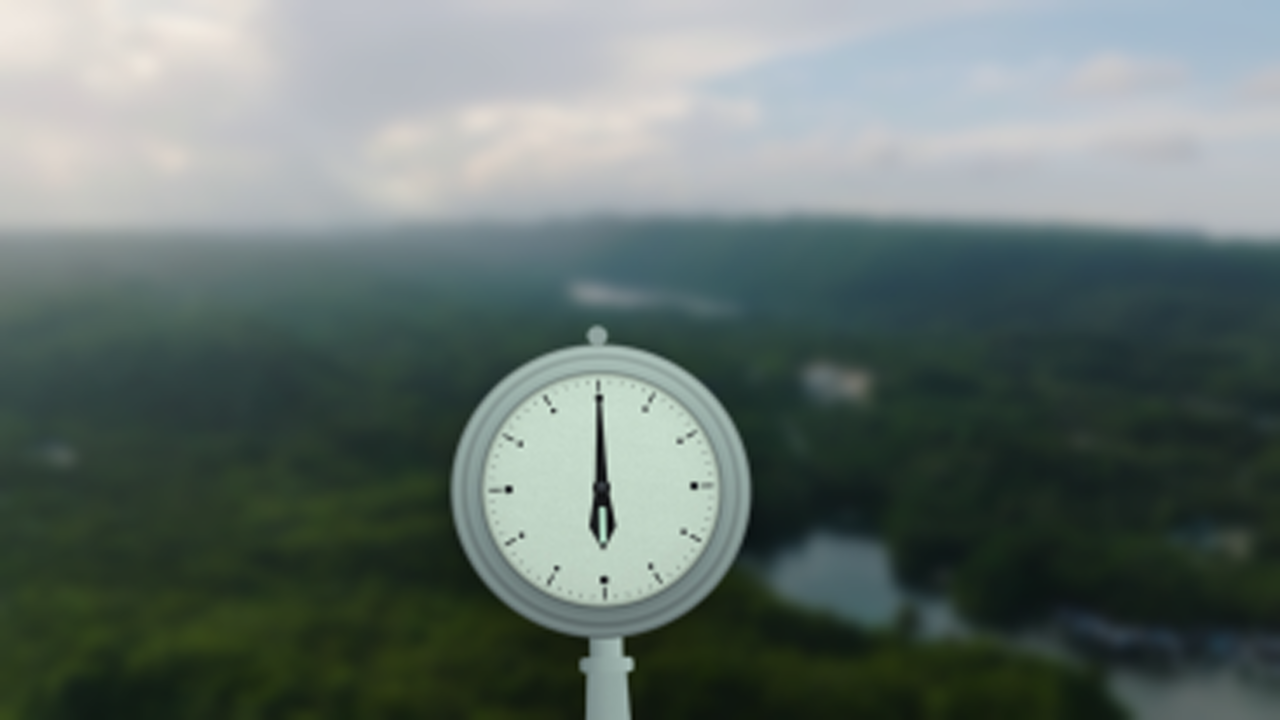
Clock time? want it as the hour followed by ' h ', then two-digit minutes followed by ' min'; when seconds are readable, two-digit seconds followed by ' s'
6 h 00 min
